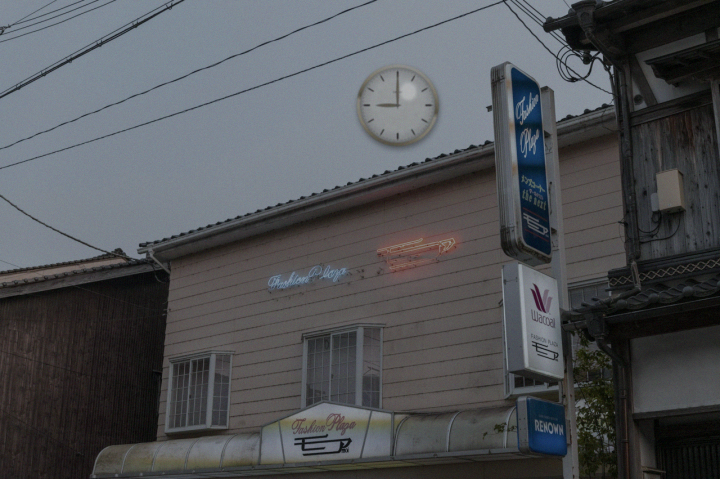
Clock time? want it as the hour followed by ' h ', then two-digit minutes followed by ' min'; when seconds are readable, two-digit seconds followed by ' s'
9 h 00 min
